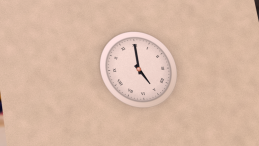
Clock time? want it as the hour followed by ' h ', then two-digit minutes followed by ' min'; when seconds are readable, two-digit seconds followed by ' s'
5 h 00 min
